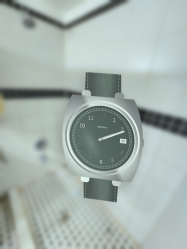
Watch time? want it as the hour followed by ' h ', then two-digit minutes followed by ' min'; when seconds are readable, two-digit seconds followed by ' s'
2 h 11 min
